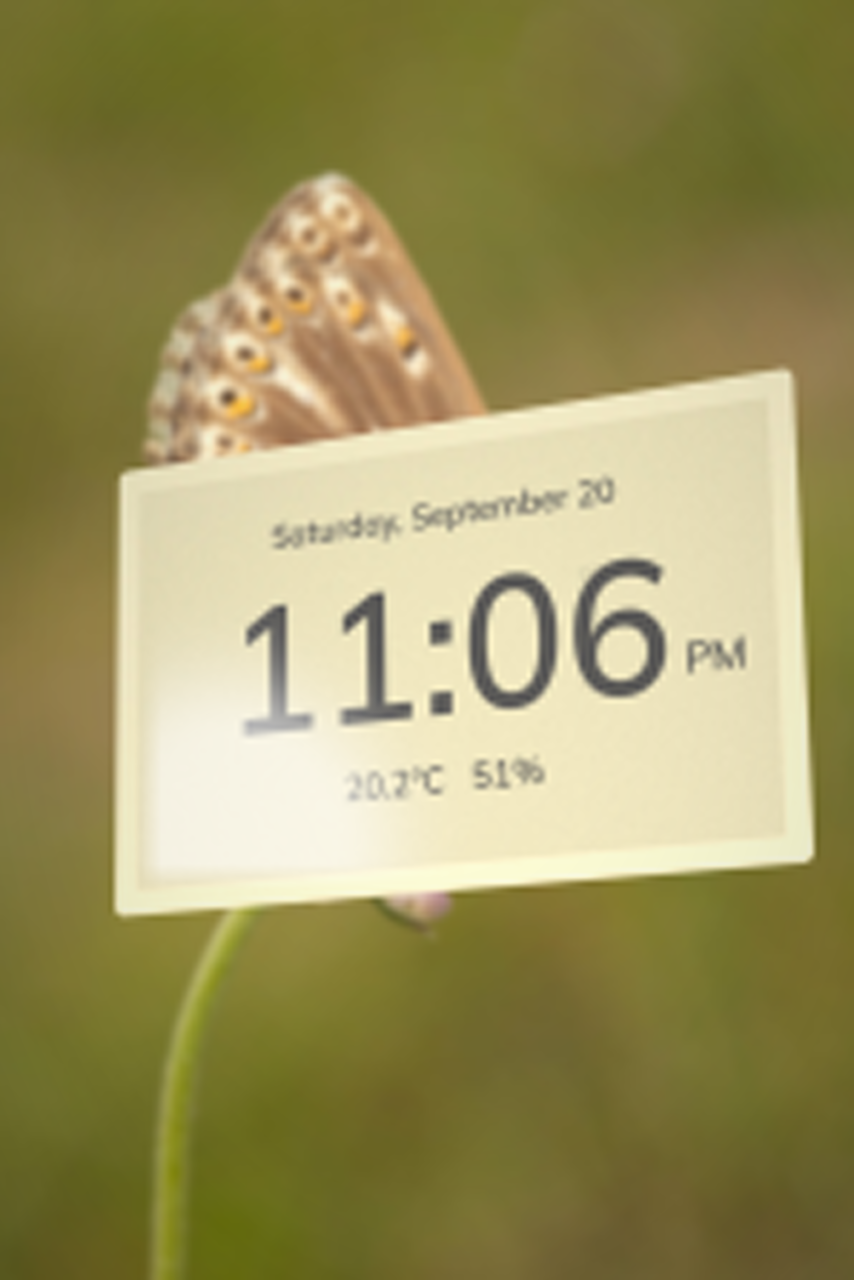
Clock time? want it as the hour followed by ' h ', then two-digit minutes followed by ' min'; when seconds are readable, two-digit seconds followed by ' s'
11 h 06 min
